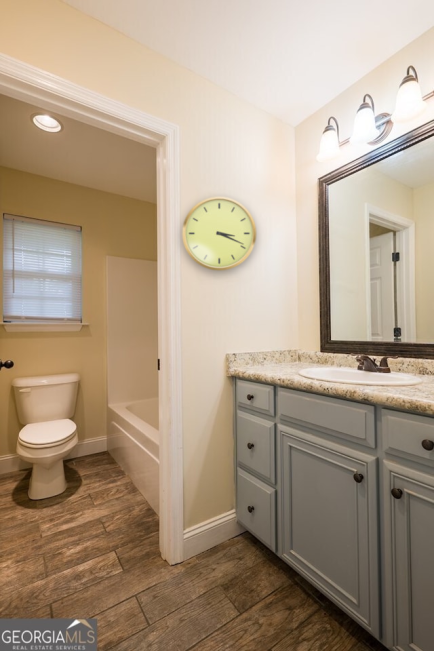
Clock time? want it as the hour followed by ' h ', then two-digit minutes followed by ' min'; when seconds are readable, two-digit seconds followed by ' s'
3 h 19 min
